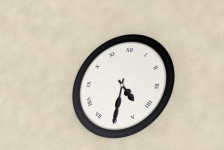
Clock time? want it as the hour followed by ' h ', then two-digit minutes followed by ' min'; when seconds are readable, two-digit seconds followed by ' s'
4 h 30 min
